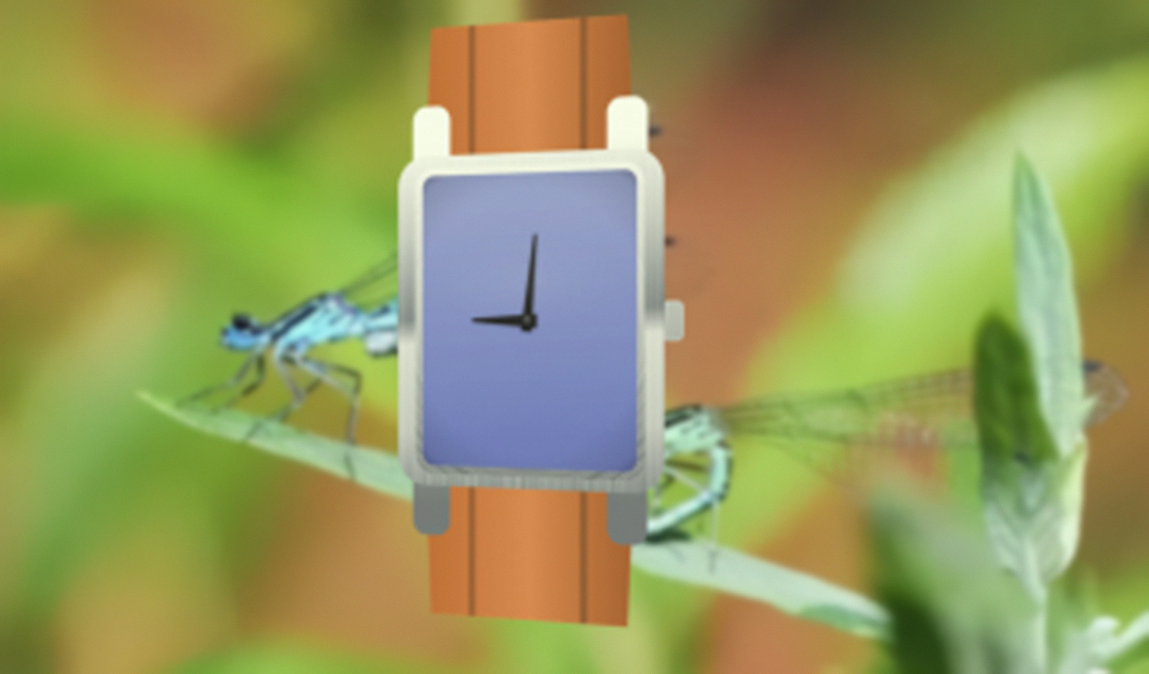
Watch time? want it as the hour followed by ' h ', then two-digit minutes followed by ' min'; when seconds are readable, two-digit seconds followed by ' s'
9 h 01 min
